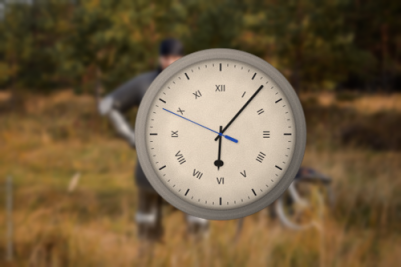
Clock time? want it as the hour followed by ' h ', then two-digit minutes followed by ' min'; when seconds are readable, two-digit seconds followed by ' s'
6 h 06 min 49 s
